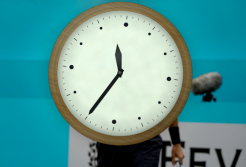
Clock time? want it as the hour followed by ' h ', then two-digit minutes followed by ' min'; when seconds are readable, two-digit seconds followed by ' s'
11 h 35 min
